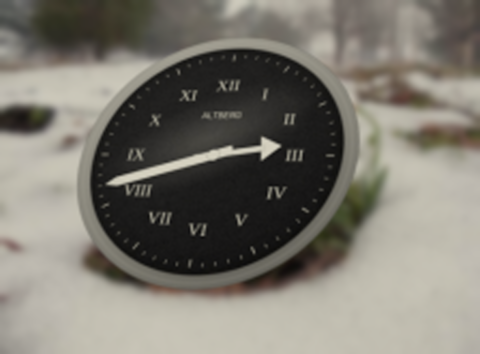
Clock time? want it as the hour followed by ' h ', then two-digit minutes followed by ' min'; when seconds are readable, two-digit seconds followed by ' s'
2 h 42 min
